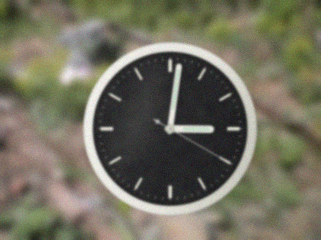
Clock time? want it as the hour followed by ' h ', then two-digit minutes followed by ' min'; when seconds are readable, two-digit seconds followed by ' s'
3 h 01 min 20 s
